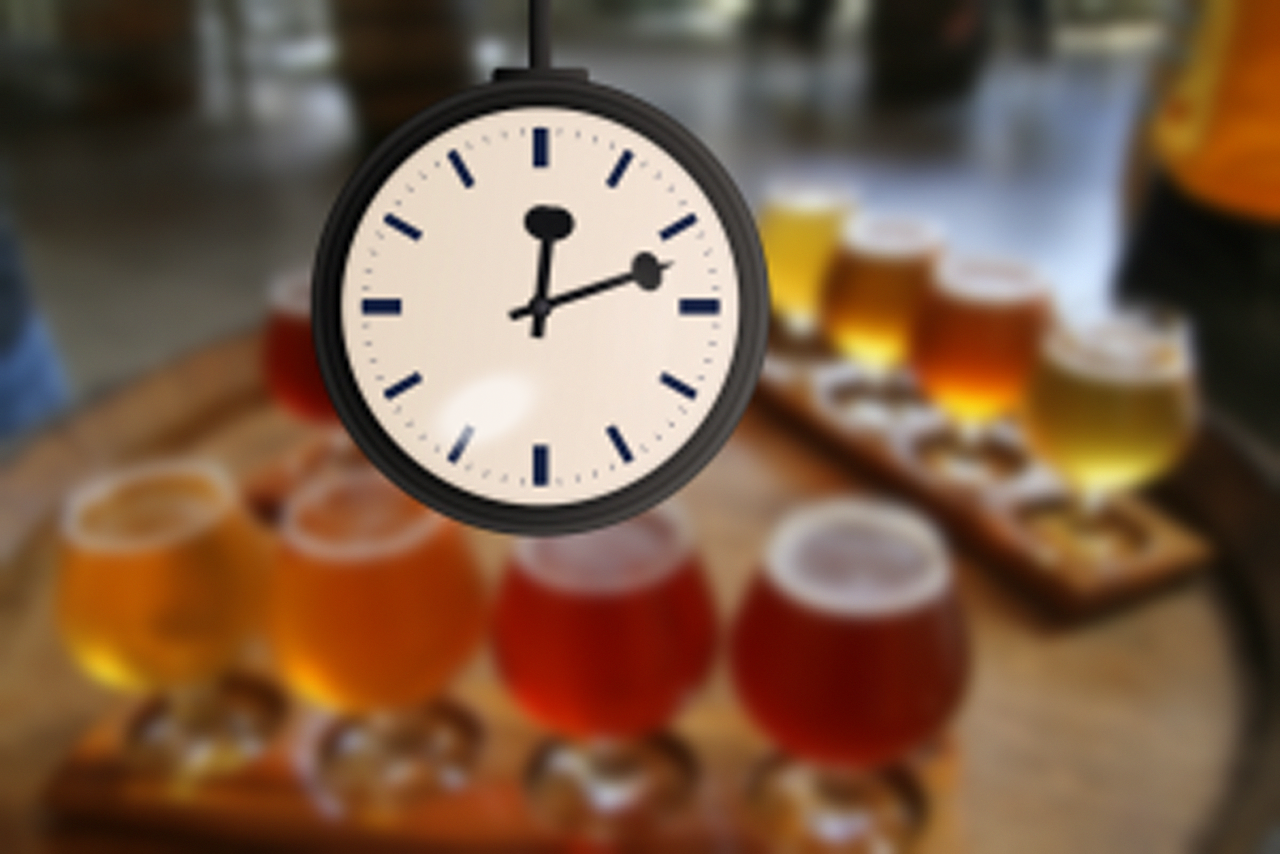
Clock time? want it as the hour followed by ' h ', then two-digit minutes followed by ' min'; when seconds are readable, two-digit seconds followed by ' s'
12 h 12 min
